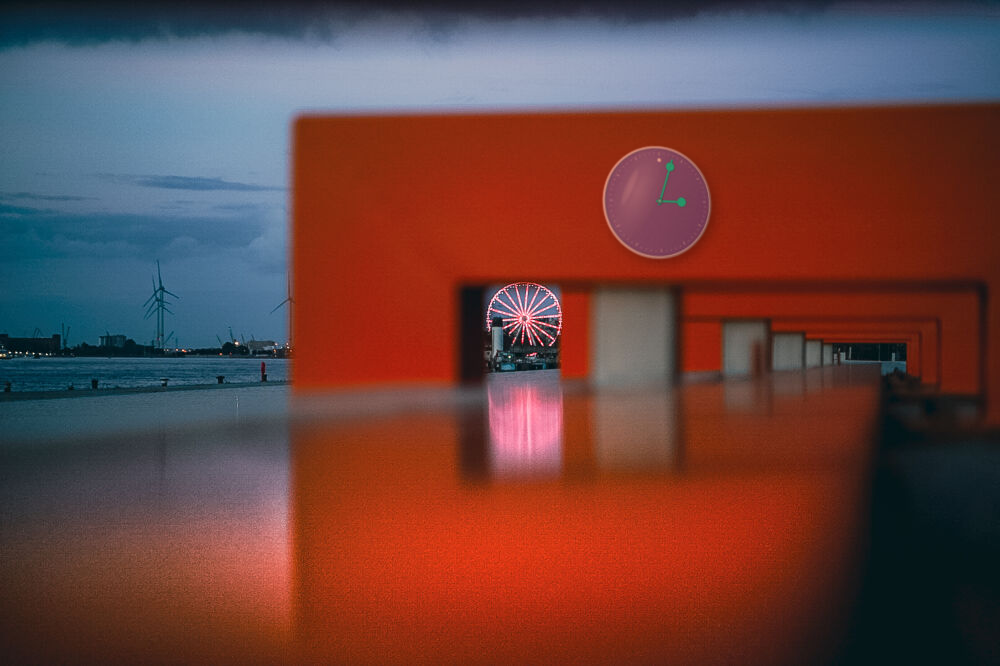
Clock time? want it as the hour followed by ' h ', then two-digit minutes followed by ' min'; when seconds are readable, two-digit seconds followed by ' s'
3 h 03 min
